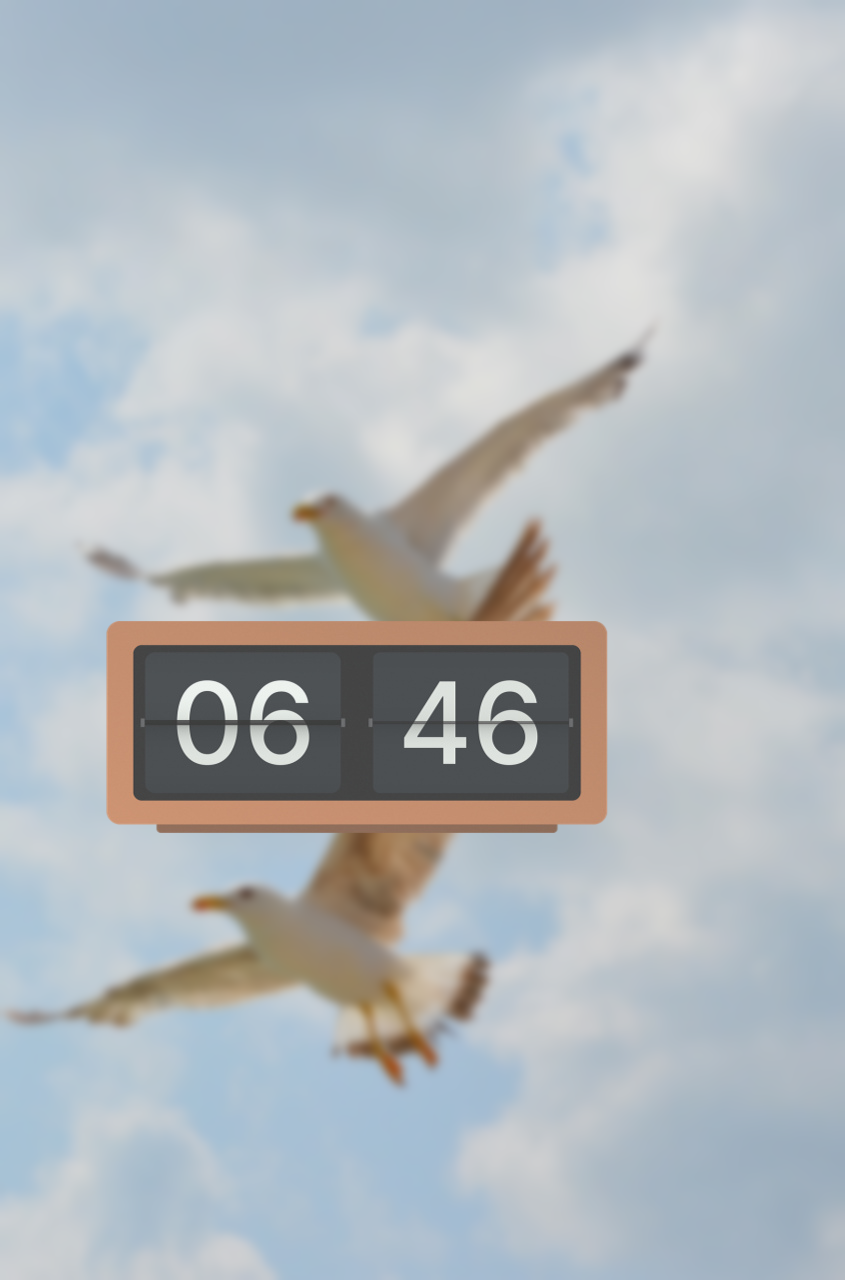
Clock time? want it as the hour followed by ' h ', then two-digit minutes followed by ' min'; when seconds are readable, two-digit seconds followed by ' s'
6 h 46 min
